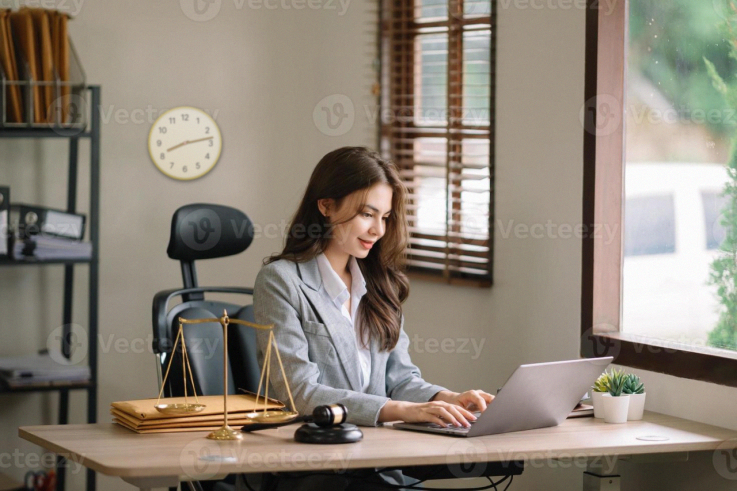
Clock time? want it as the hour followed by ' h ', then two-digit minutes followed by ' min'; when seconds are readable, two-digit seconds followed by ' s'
8 h 13 min
